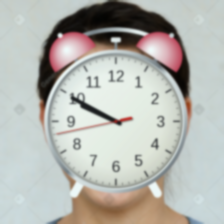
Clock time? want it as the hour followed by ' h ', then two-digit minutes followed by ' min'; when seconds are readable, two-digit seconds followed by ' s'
9 h 49 min 43 s
